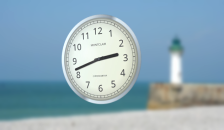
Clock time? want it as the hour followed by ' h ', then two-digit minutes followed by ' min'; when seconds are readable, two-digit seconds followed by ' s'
2 h 42 min
